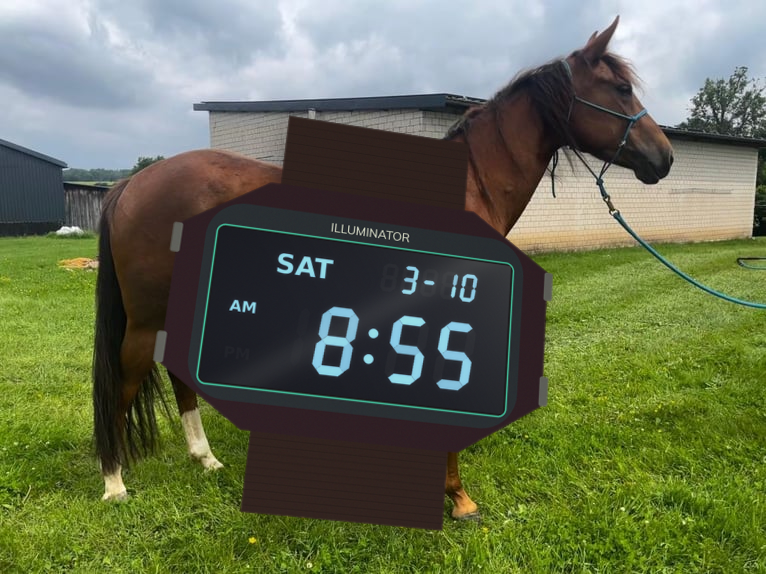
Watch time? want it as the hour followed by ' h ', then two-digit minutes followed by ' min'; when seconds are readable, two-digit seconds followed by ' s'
8 h 55 min
